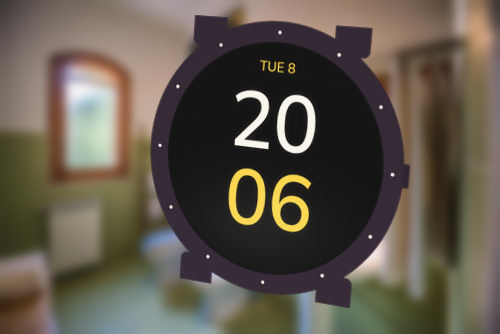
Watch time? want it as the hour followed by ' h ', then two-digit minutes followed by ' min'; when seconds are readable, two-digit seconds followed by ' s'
20 h 06 min
